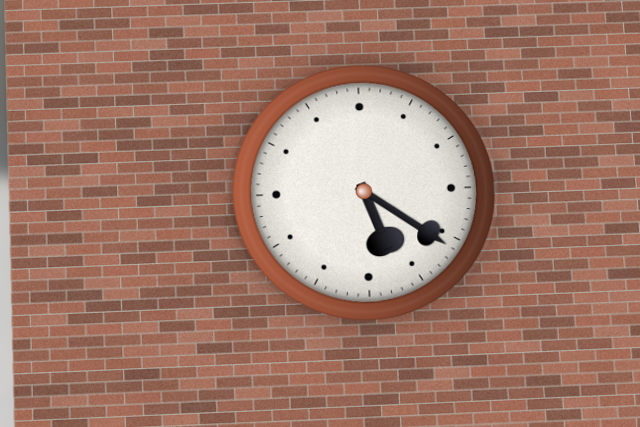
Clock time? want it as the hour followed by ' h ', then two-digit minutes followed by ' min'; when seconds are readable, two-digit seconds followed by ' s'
5 h 21 min
